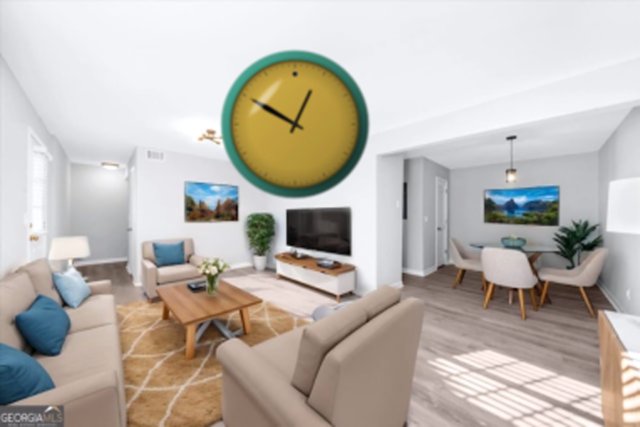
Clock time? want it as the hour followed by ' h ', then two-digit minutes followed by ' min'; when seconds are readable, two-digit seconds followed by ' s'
12 h 50 min
